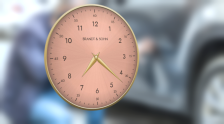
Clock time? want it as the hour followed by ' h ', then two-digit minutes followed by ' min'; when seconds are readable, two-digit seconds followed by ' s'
7 h 22 min
